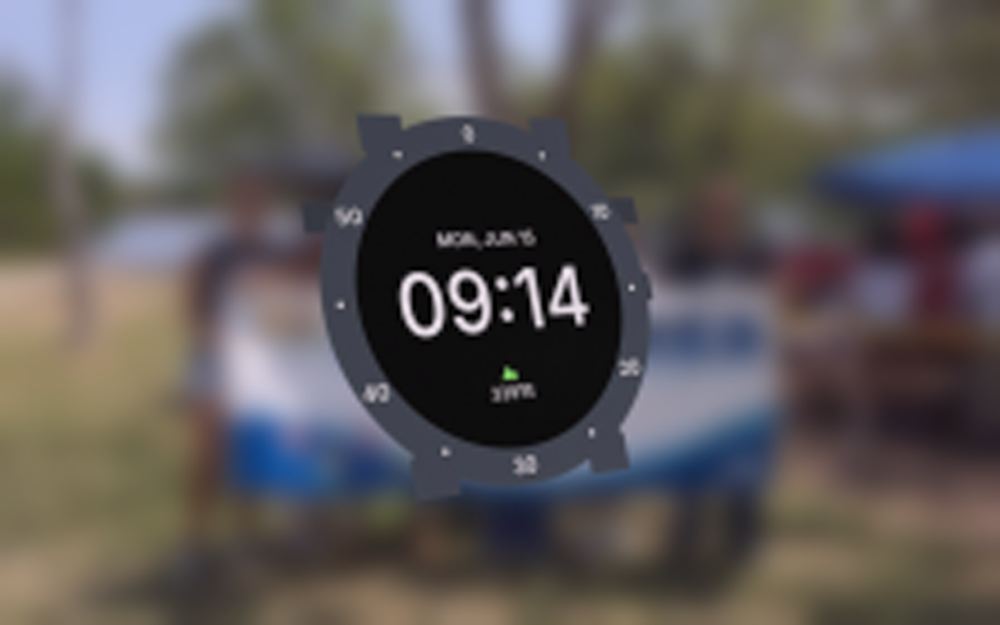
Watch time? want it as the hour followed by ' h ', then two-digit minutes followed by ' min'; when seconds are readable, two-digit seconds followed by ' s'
9 h 14 min
